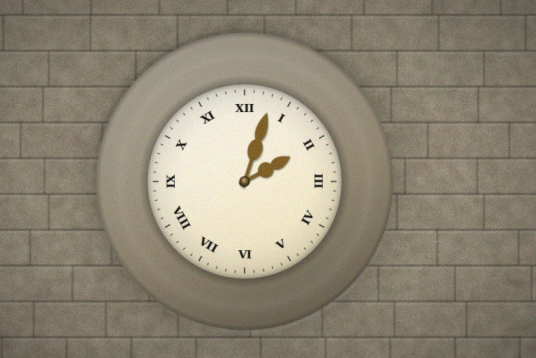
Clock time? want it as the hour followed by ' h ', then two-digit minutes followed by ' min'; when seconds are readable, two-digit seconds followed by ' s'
2 h 03 min
